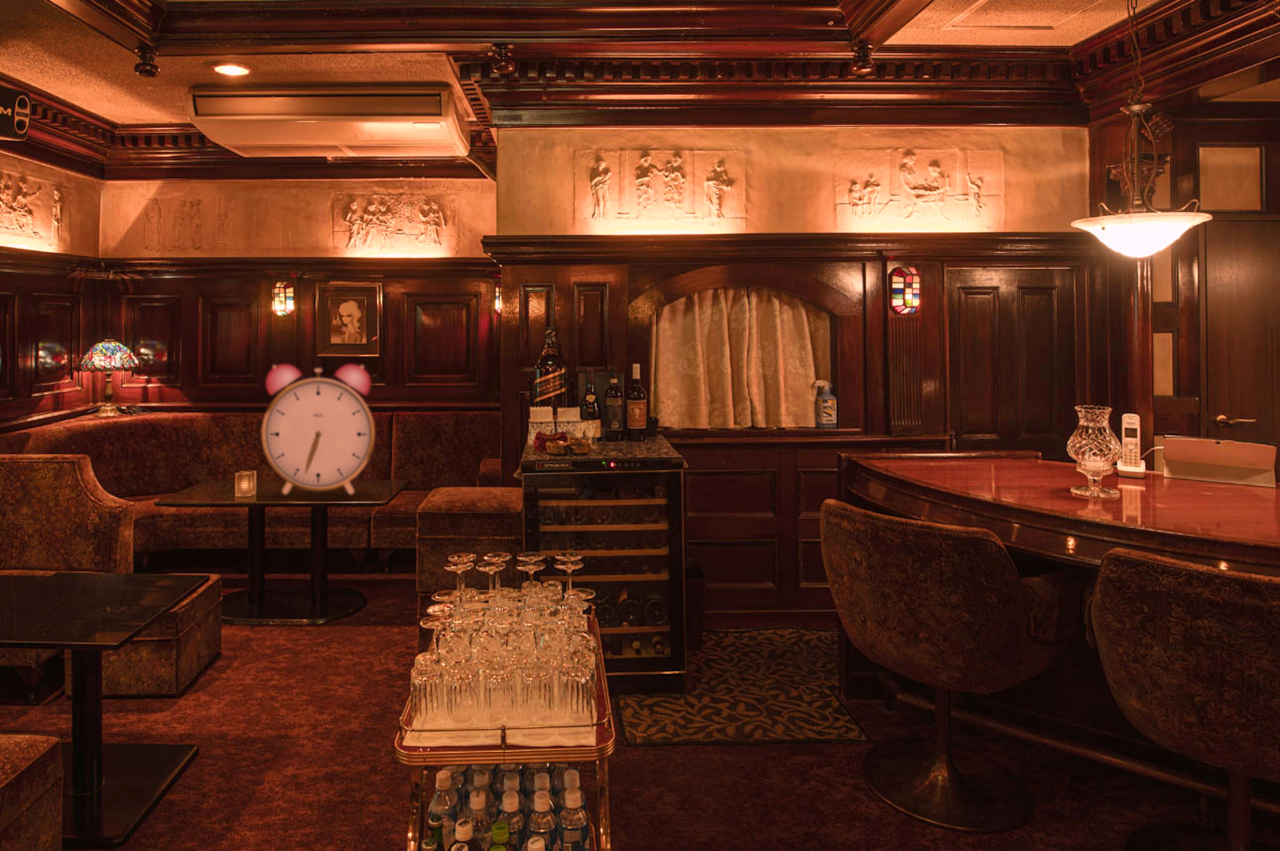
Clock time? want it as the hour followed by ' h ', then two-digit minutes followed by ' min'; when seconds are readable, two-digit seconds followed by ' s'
6 h 33 min
